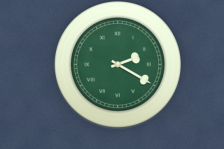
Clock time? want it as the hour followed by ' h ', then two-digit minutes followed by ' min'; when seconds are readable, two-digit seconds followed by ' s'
2 h 20 min
